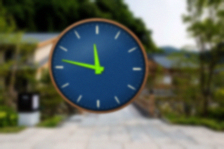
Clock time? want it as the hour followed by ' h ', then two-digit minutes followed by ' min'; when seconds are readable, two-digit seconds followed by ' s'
11 h 47 min
